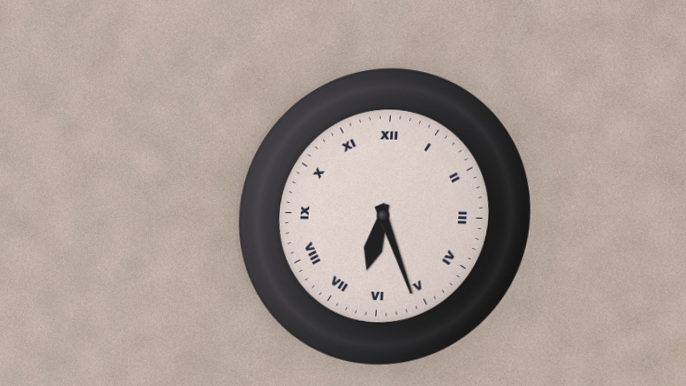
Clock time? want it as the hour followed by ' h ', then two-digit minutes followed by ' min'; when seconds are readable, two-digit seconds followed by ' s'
6 h 26 min
